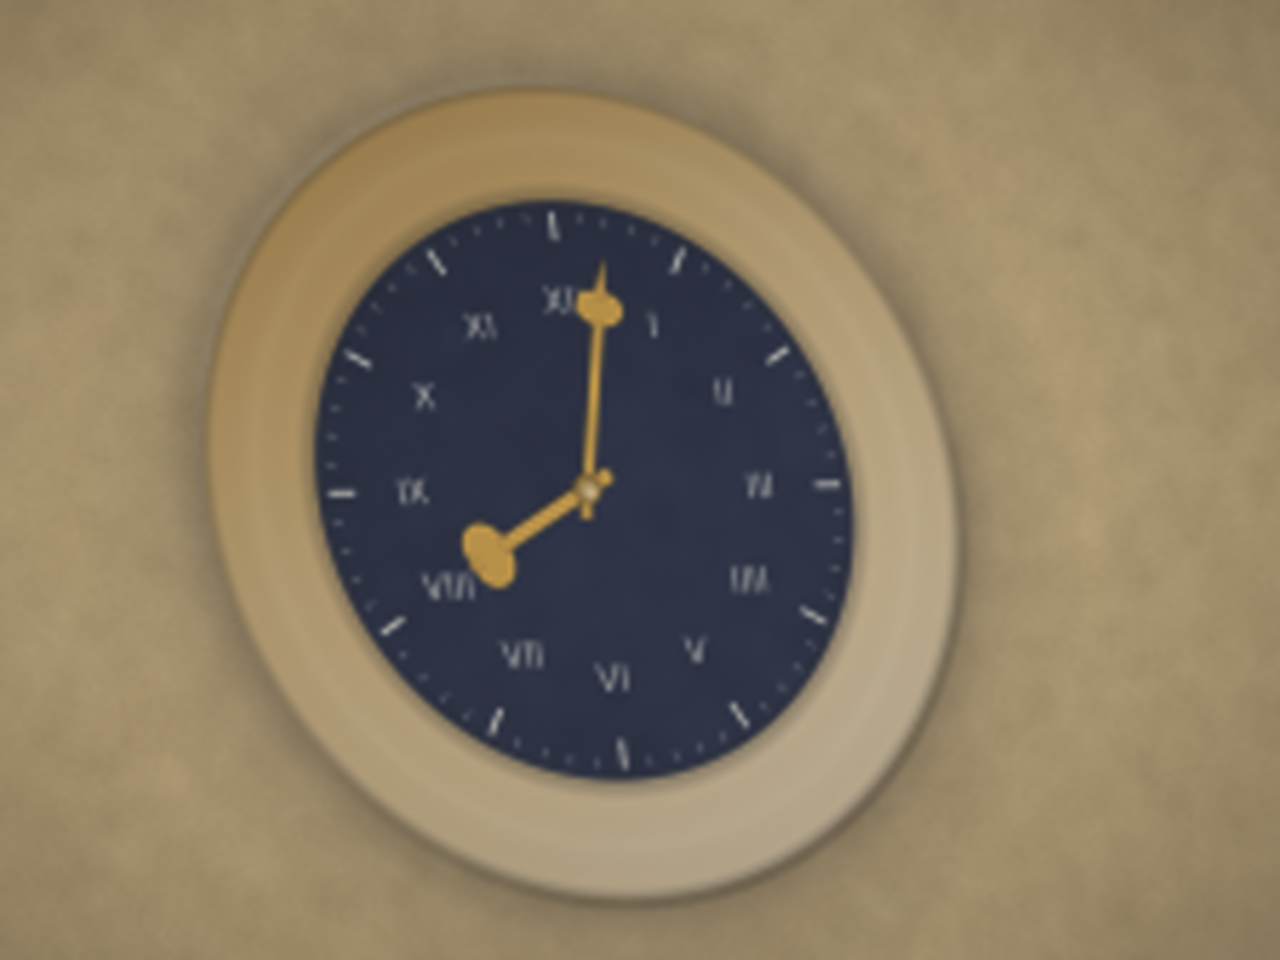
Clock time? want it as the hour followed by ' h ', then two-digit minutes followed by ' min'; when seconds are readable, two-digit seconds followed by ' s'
8 h 02 min
